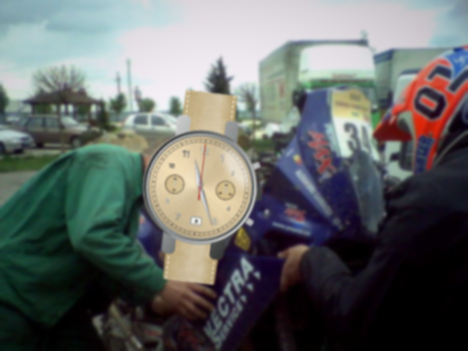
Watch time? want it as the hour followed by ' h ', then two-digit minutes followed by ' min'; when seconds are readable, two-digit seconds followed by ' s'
11 h 26 min
